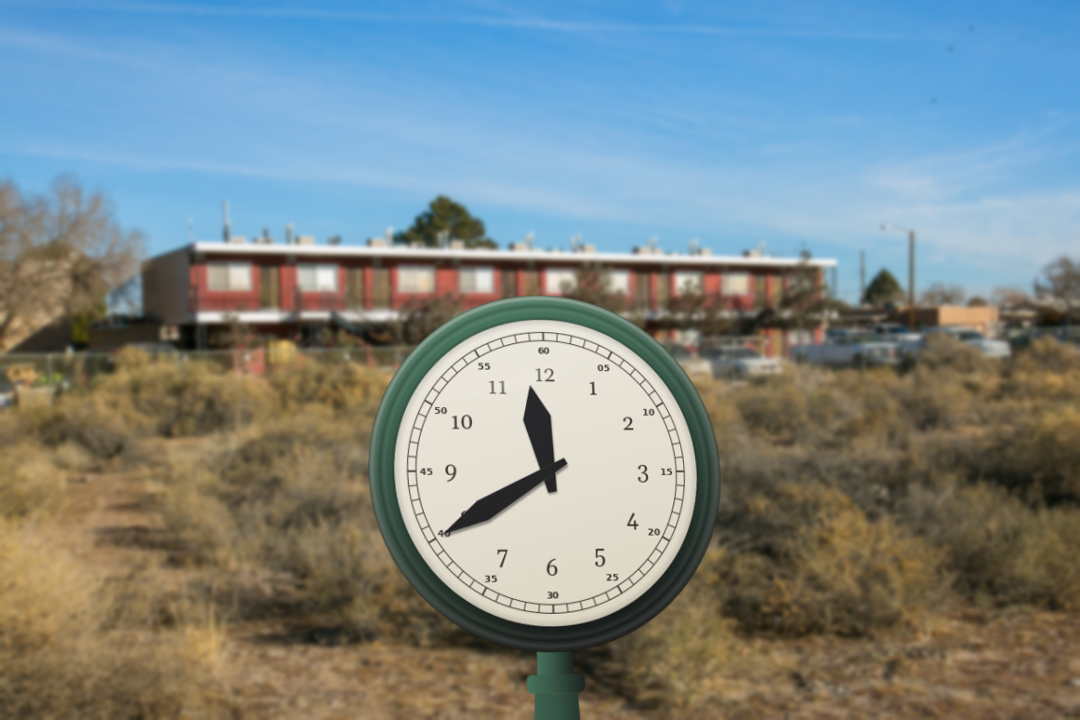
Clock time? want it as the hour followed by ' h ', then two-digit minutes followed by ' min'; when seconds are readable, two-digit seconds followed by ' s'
11 h 40 min
